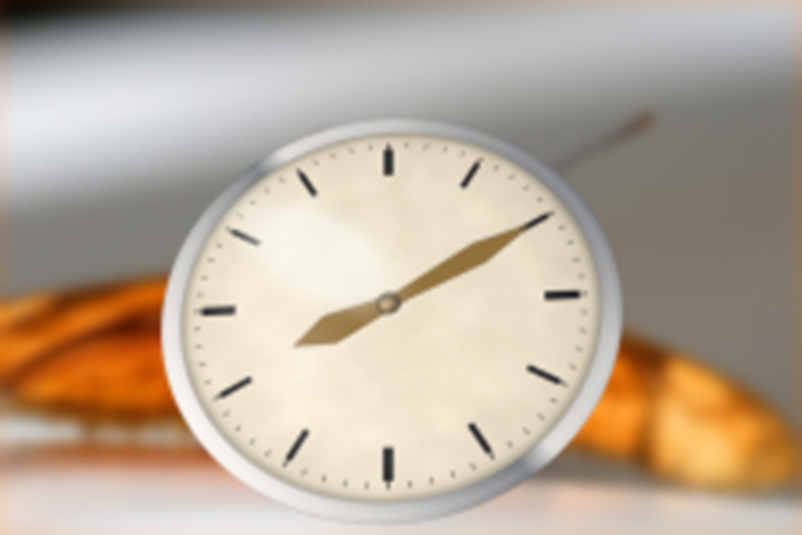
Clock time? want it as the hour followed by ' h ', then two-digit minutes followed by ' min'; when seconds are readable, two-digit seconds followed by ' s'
8 h 10 min
